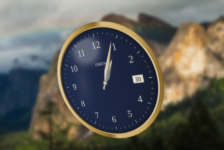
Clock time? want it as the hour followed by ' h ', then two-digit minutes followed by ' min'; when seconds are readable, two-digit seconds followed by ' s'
1 h 04 min
